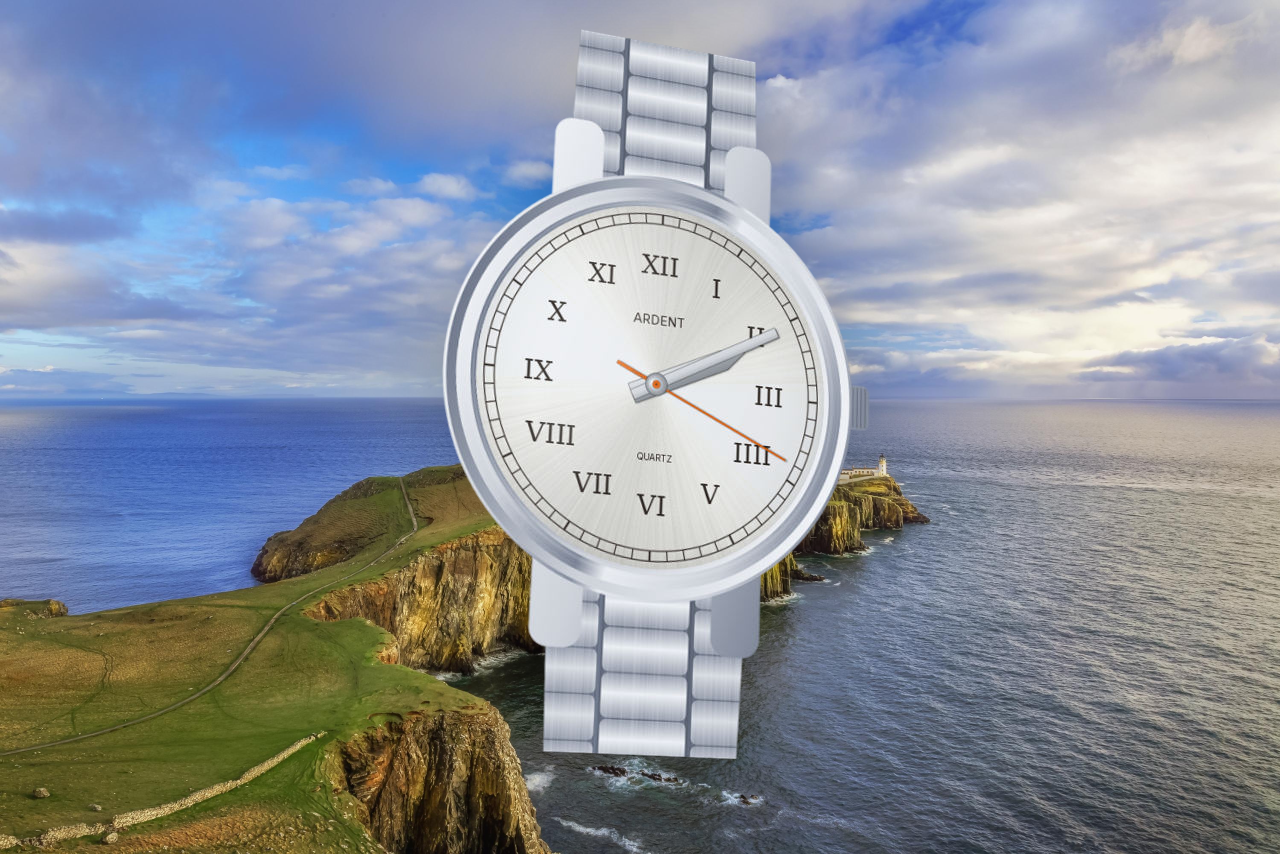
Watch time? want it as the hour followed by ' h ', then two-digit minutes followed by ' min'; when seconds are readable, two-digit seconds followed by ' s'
2 h 10 min 19 s
